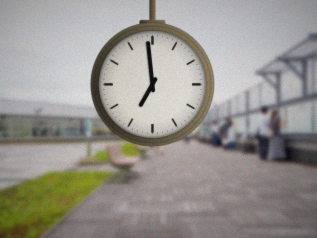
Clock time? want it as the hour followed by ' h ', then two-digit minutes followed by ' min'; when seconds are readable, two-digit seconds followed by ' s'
6 h 59 min
